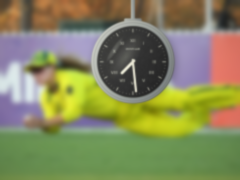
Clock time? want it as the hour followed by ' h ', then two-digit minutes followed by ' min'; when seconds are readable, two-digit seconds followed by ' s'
7 h 29 min
